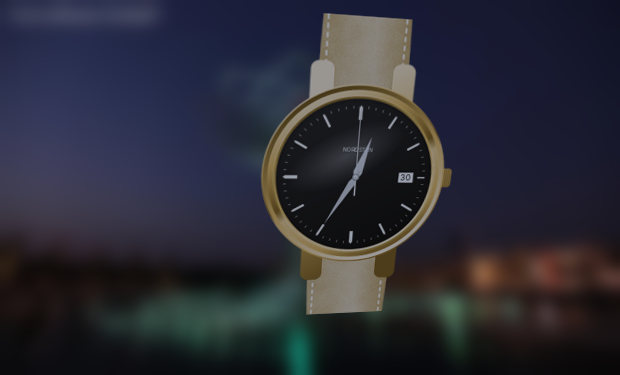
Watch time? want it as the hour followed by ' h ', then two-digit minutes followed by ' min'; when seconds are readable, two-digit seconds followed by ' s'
12 h 35 min 00 s
